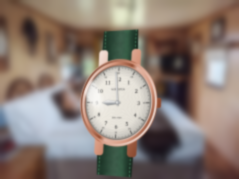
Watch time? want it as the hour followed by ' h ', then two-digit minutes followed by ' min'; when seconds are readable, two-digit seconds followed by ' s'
8 h 59 min
